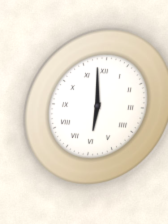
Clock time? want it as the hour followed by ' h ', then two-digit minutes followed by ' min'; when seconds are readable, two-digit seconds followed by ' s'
5 h 58 min
